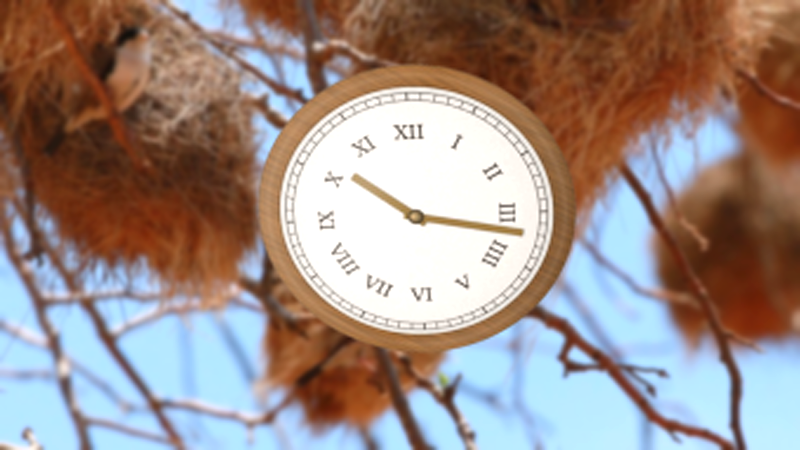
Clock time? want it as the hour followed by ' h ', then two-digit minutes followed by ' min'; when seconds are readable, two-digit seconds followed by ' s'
10 h 17 min
